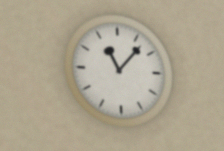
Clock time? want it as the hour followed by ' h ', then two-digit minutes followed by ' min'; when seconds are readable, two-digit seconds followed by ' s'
11 h 07 min
